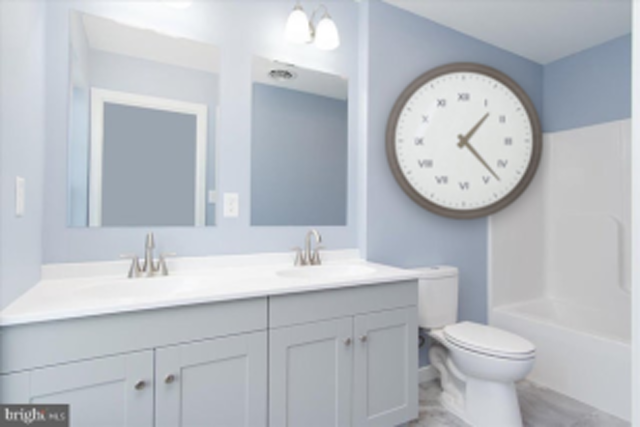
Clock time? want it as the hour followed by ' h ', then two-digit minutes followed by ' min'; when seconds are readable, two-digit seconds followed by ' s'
1 h 23 min
